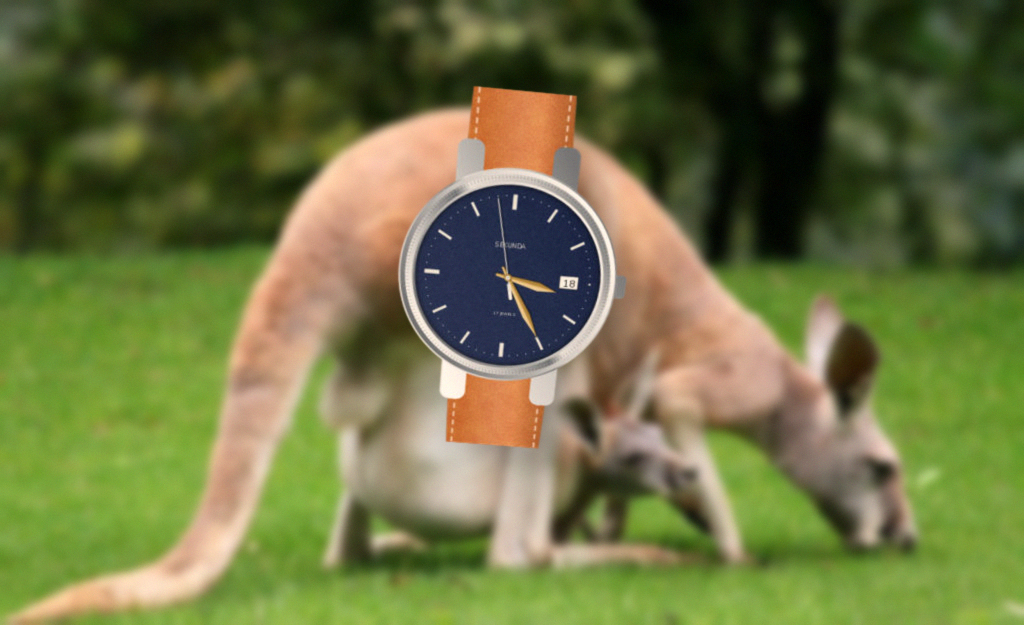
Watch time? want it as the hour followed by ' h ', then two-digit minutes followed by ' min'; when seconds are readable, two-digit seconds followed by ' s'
3 h 24 min 58 s
